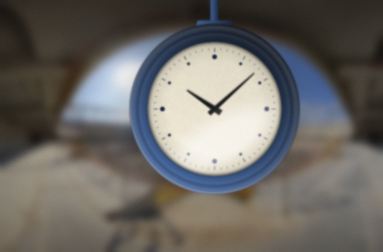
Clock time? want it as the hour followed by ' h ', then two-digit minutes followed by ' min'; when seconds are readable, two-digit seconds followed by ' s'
10 h 08 min
